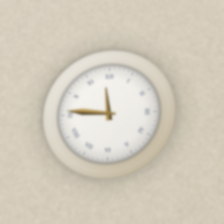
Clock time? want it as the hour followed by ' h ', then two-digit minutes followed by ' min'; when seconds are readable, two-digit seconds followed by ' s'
11 h 46 min
